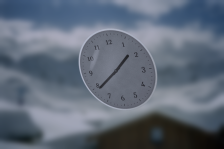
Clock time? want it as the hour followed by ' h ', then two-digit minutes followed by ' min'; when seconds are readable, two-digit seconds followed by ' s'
1 h 39 min
